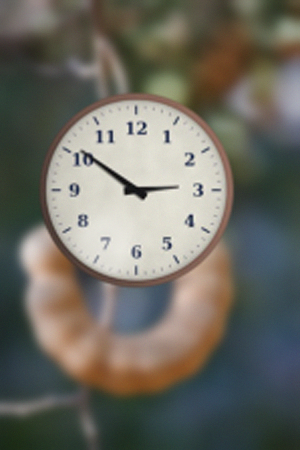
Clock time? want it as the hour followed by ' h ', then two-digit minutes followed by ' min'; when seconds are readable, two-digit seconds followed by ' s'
2 h 51 min
